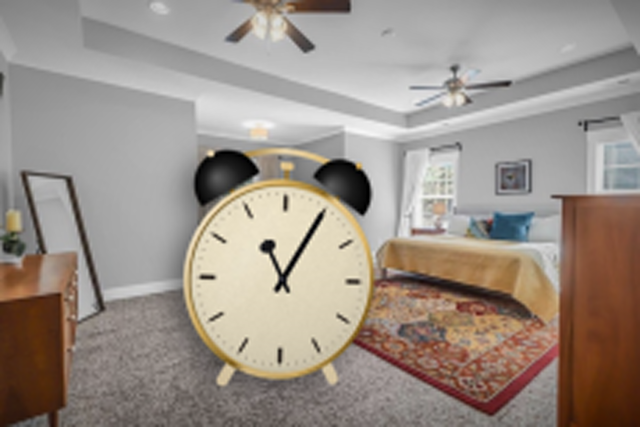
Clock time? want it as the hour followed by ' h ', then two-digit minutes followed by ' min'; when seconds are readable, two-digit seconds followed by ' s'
11 h 05 min
